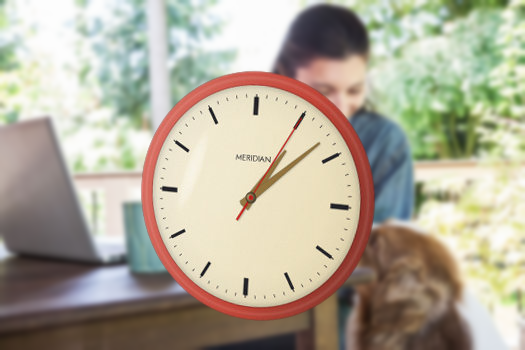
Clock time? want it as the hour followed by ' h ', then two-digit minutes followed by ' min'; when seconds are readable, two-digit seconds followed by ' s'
1 h 08 min 05 s
